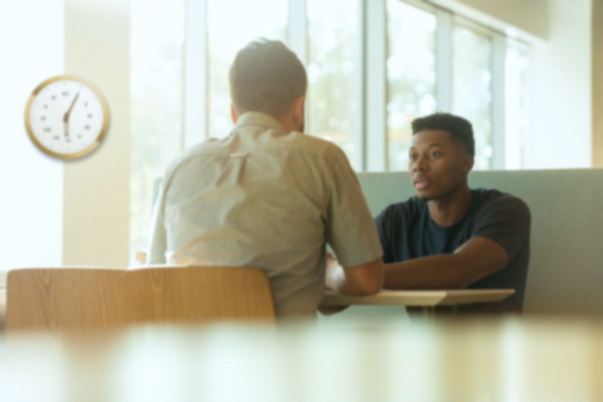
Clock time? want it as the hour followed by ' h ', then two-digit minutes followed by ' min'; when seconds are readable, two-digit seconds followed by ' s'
6 h 05 min
